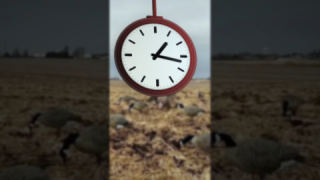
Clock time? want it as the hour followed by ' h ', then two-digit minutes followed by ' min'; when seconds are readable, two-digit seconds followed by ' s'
1 h 17 min
